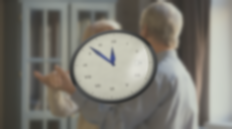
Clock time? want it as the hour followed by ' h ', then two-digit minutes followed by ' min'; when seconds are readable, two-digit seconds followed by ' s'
11 h 52 min
